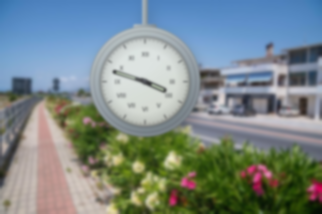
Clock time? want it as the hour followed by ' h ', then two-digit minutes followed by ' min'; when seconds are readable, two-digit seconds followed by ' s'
3 h 48 min
